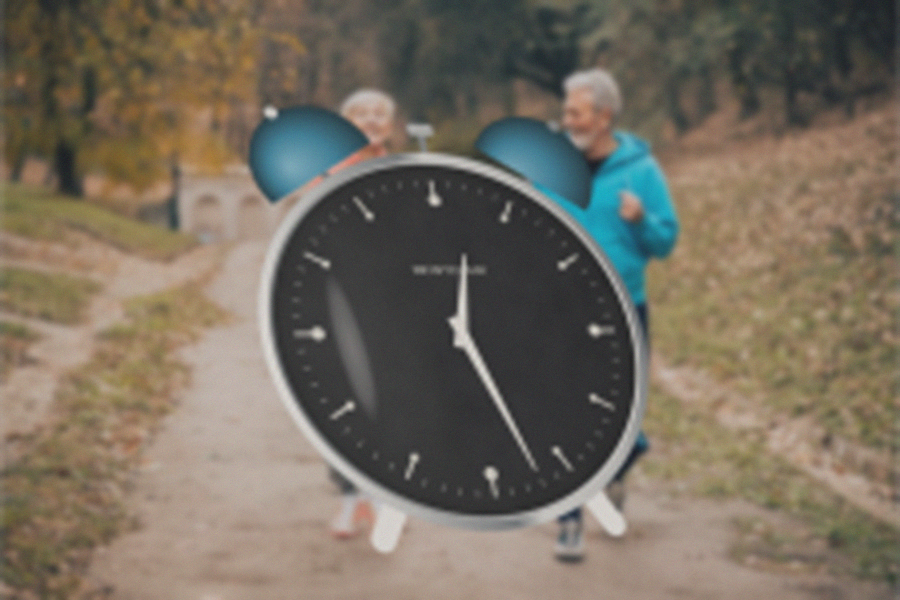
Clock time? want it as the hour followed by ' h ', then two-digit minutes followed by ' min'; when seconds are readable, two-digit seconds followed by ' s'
12 h 27 min
